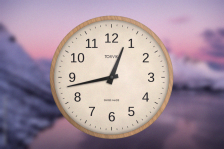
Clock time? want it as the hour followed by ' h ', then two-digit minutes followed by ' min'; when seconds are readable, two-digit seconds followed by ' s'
12 h 43 min
